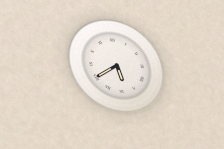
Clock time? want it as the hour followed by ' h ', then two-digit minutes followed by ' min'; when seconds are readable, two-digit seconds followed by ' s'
5 h 40 min
